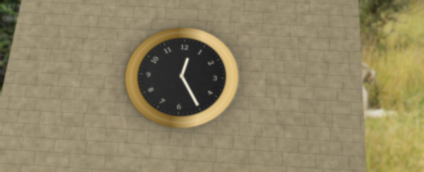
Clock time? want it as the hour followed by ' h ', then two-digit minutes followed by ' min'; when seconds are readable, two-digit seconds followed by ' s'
12 h 25 min
